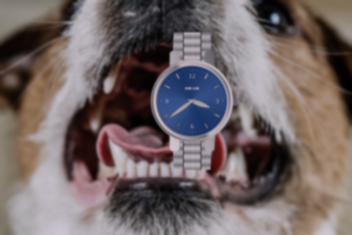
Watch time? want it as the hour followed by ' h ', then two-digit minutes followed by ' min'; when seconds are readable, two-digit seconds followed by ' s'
3 h 39 min
